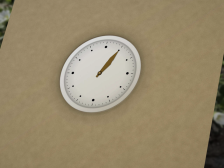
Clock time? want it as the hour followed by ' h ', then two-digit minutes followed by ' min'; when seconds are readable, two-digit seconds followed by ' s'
1 h 05 min
